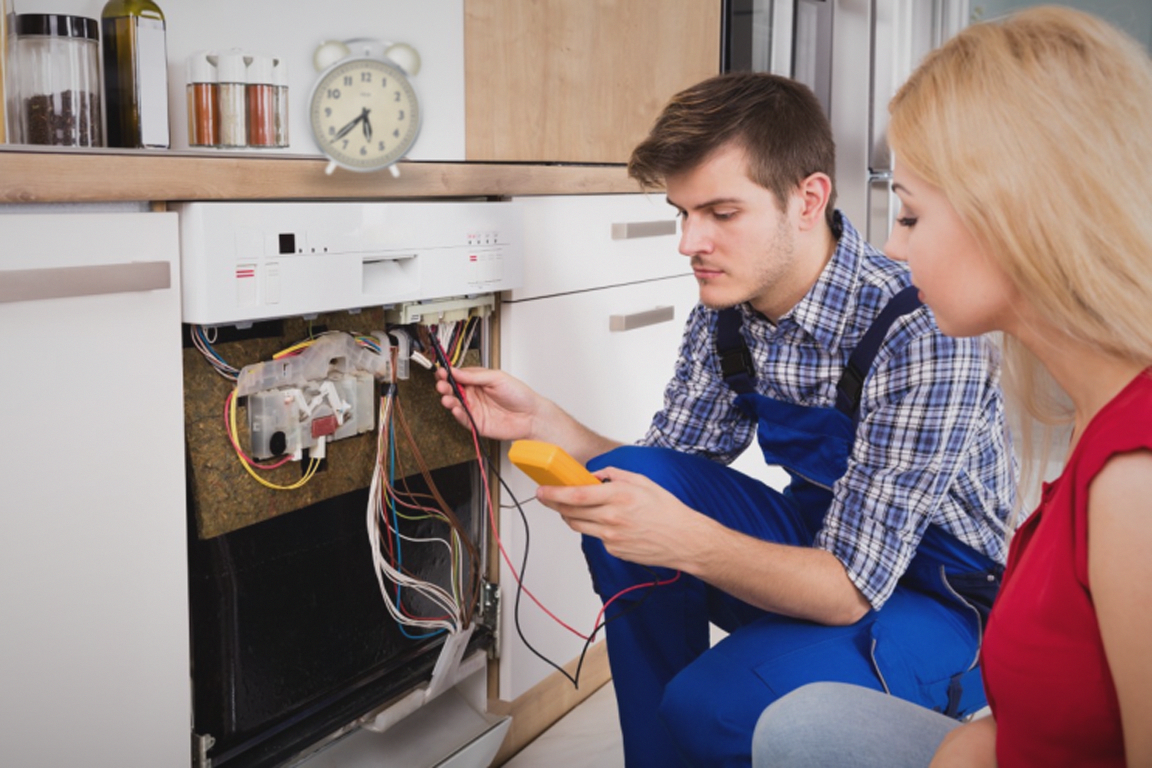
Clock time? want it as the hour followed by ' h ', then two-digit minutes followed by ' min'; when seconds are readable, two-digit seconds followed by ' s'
5 h 38 min
